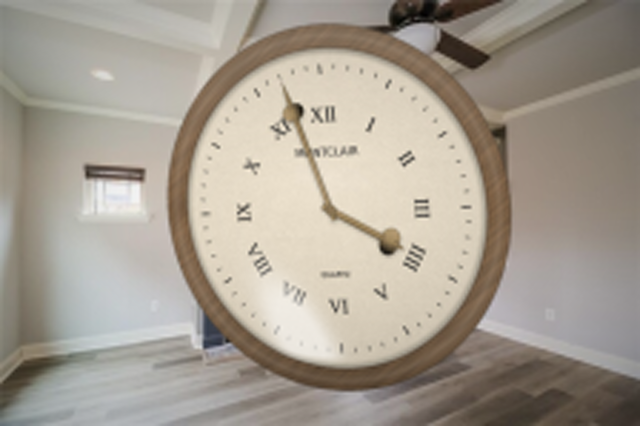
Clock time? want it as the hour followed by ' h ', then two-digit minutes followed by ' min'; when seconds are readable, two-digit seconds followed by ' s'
3 h 57 min
